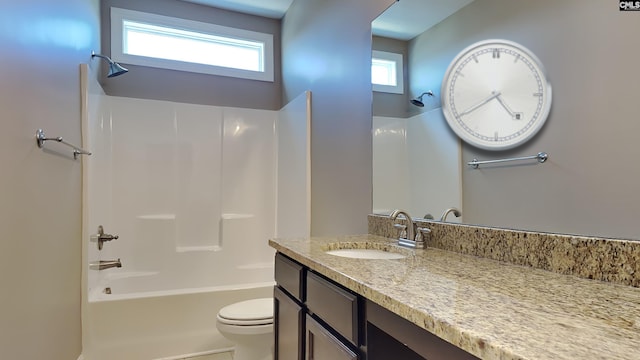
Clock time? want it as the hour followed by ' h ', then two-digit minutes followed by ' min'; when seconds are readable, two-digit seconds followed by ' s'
4 h 40 min
